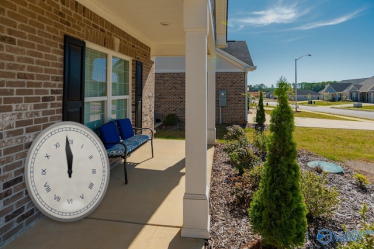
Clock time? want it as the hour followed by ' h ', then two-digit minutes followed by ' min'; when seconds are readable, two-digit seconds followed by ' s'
11 h 59 min
